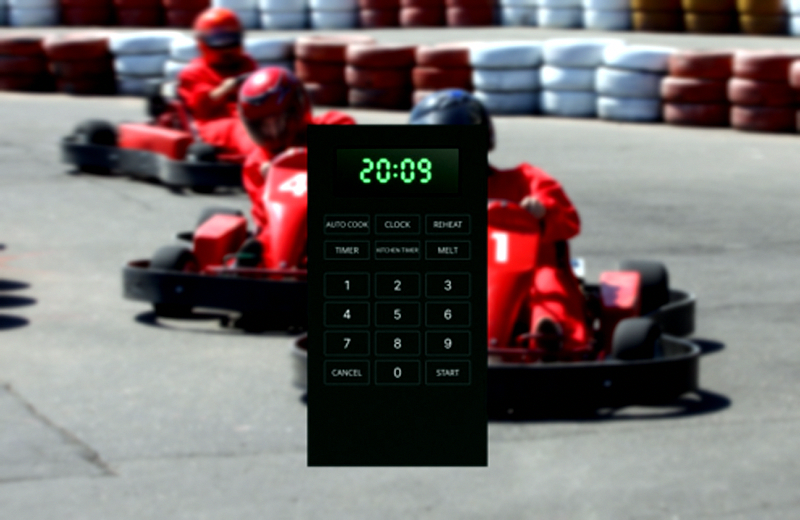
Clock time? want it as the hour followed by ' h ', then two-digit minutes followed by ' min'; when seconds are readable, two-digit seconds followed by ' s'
20 h 09 min
